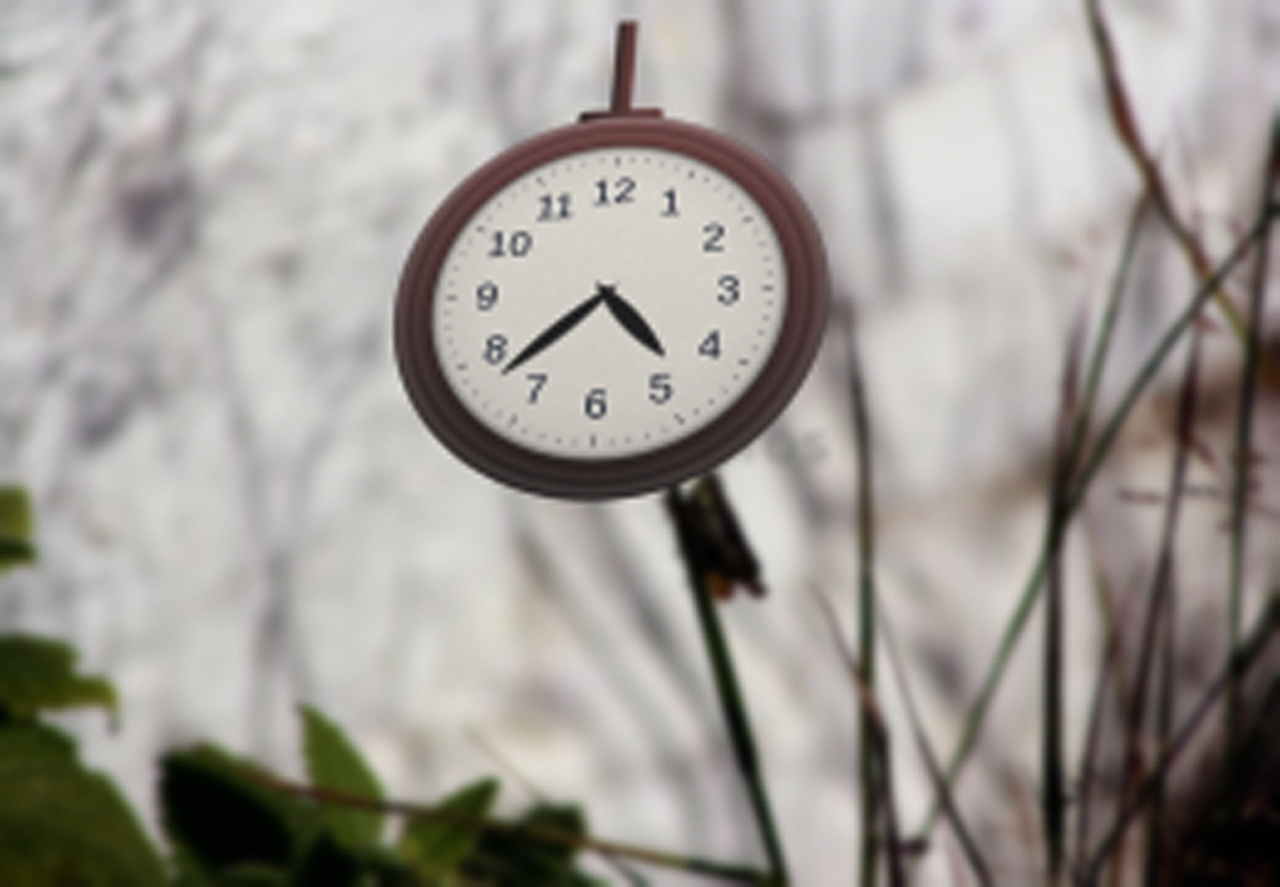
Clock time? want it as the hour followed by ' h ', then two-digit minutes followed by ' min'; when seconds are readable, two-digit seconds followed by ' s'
4 h 38 min
